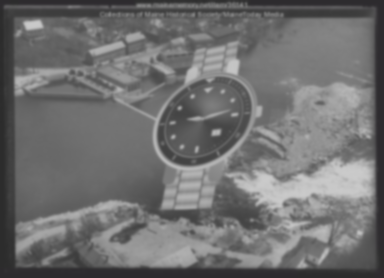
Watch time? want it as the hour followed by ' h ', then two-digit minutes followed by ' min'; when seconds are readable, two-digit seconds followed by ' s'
9 h 13 min
